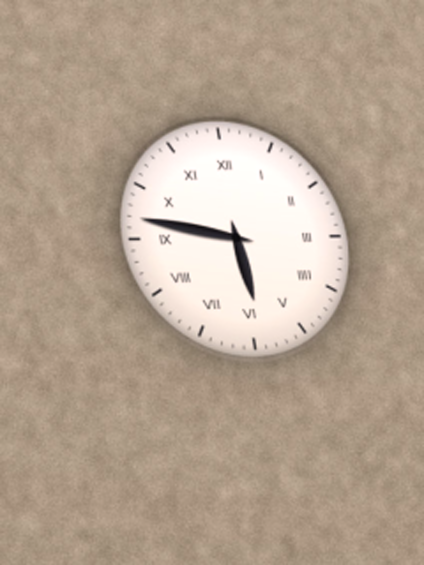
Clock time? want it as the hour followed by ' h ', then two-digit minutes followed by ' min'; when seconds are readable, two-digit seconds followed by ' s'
5 h 47 min
